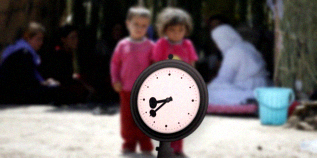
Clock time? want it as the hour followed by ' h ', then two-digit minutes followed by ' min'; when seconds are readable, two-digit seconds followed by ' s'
8 h 38 min
